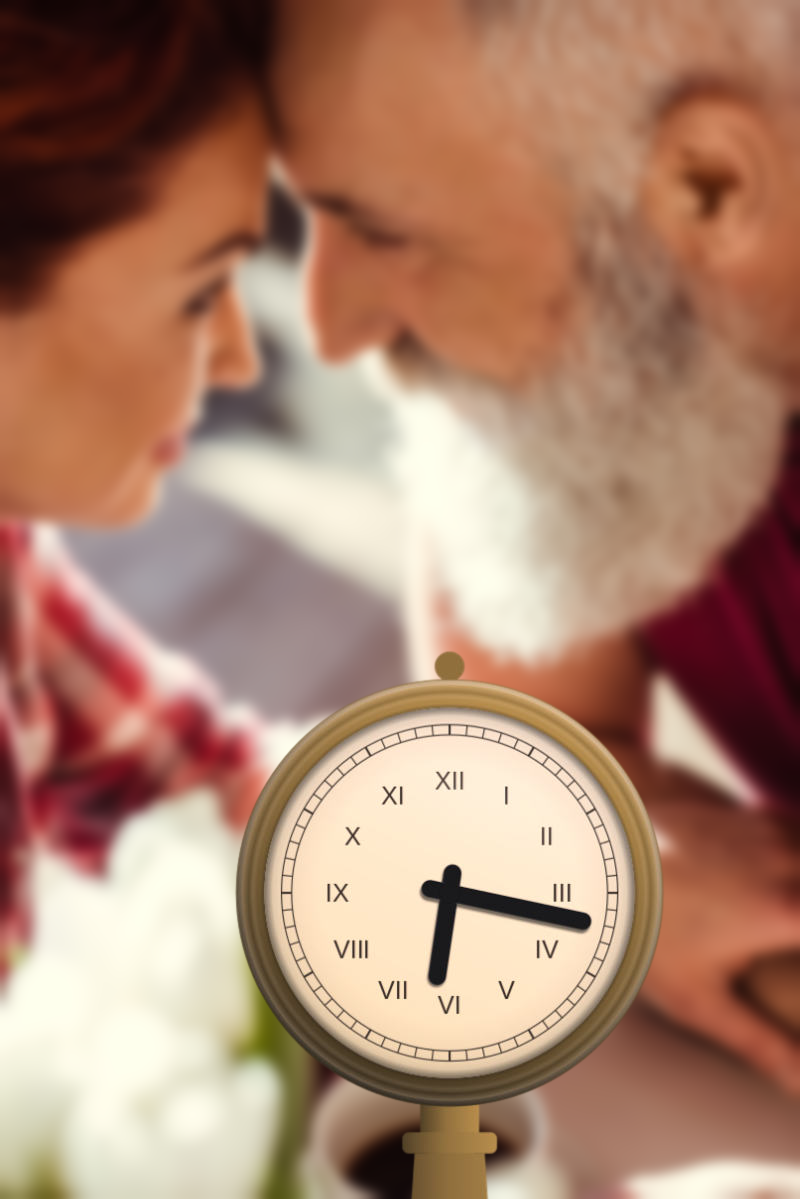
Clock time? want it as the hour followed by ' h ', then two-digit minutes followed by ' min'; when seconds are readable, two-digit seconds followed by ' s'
6 h 17 min
